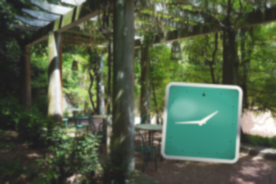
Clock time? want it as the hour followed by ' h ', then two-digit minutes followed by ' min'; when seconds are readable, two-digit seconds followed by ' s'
1 h 44 min
